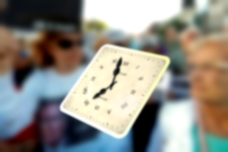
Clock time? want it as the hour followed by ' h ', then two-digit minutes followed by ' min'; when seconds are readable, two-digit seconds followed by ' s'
6 h 57 min
